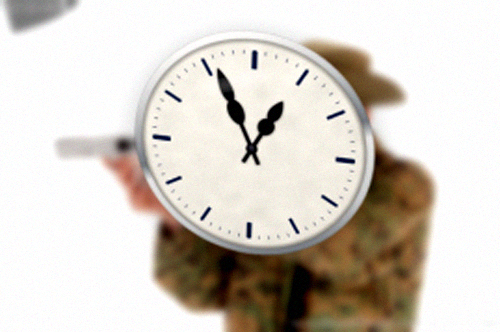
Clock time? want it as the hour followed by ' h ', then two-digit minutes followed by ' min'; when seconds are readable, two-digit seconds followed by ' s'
12 h 56 min
